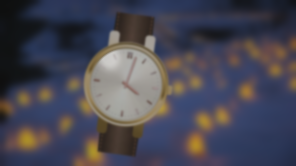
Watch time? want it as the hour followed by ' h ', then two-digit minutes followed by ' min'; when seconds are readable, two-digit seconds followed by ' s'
4 h 02 min
